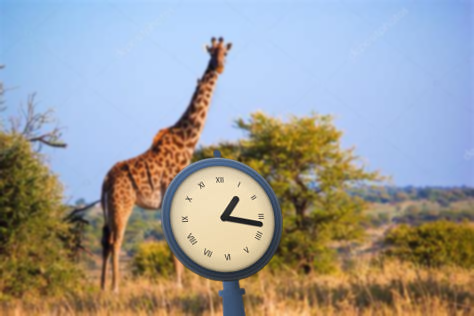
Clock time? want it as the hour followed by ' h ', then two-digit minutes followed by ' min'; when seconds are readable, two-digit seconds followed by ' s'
1 h 17 min
